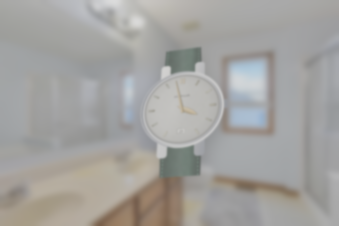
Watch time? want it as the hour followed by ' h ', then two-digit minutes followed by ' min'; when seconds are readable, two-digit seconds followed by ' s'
3 h 58 min
